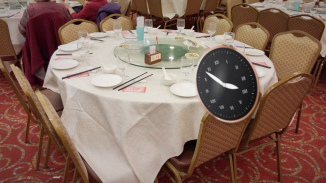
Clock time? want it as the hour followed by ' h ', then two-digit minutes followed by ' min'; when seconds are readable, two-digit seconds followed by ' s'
3 h 53 min
